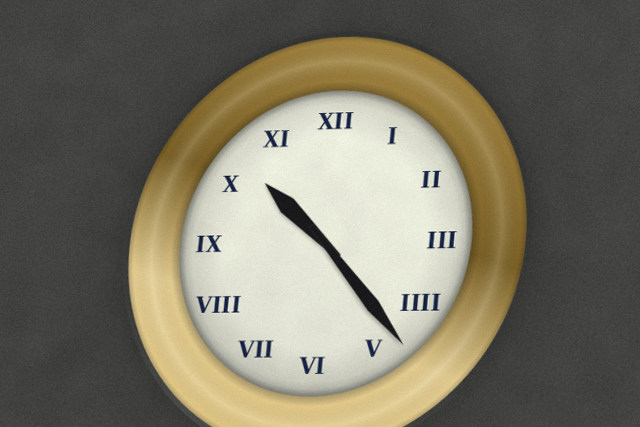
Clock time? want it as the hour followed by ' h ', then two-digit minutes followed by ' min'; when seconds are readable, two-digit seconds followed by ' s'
10 h 23 min
